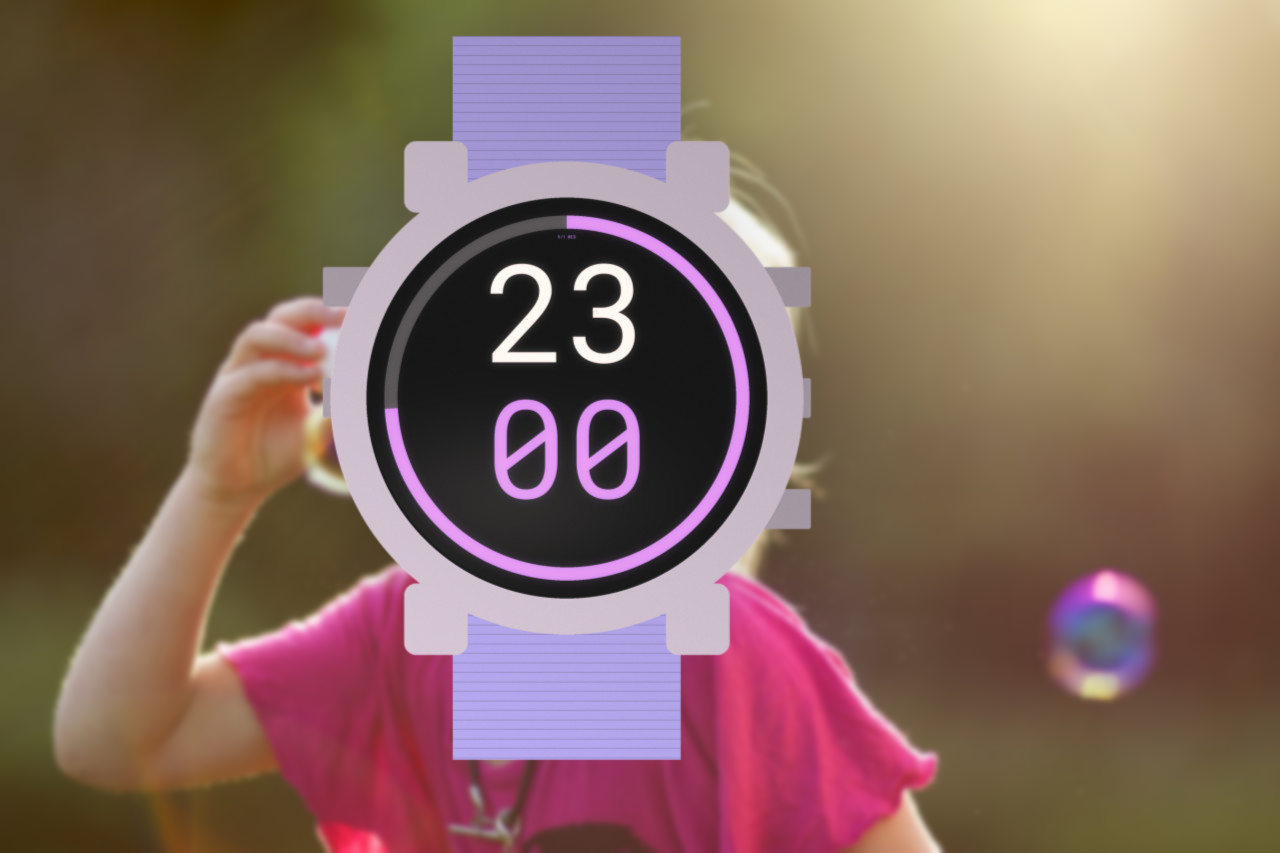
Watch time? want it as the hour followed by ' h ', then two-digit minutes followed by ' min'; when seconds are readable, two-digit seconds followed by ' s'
23 h 00 min
